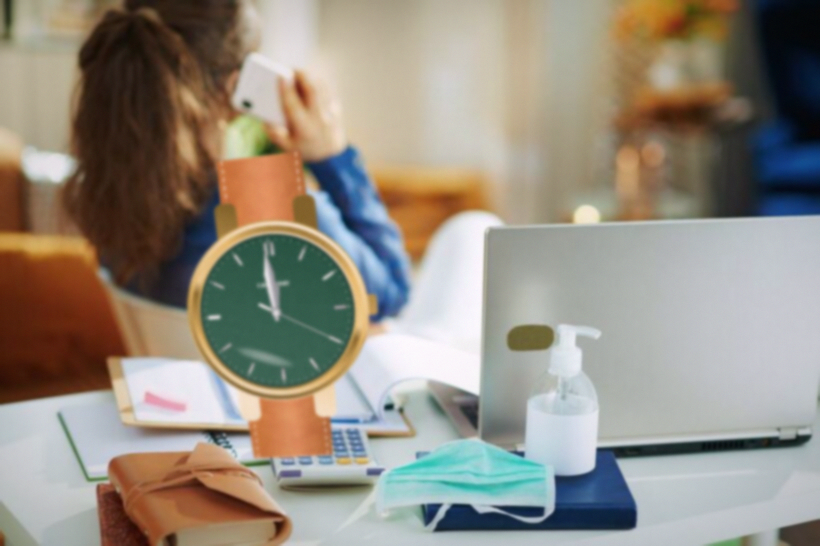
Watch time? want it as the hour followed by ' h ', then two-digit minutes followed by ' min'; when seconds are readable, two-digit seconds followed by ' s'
11 h 59 min 20 s
